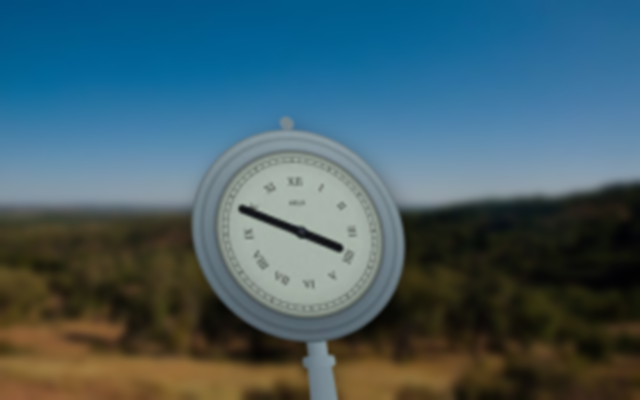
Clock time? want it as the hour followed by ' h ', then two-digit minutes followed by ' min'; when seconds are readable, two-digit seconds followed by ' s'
3 h 49 min
